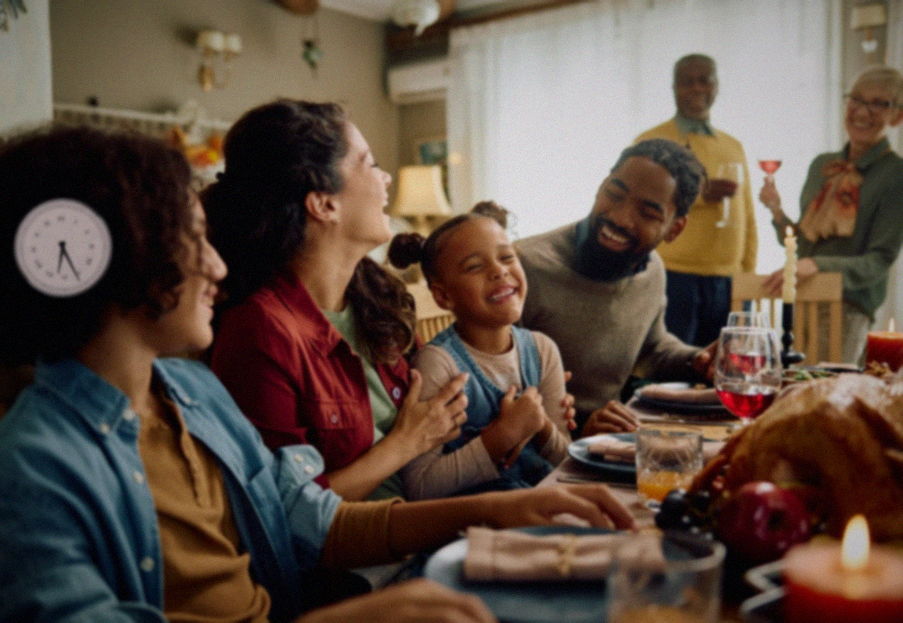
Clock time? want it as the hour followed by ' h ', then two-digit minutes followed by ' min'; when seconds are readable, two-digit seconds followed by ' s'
6 h 26 min
